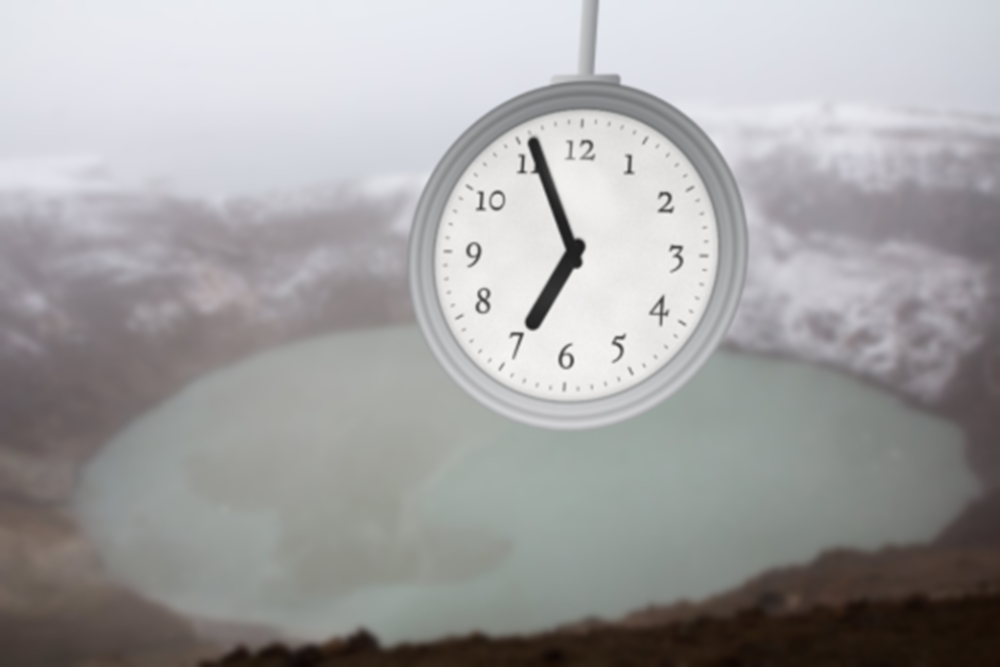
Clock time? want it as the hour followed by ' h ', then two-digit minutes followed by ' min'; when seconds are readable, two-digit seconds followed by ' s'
6 h 56 min
